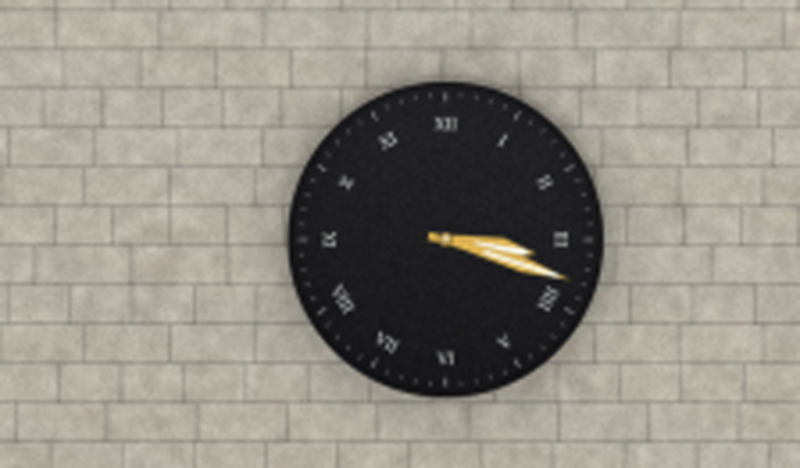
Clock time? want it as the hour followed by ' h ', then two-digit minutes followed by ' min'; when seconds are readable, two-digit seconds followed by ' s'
3 h 18 min
